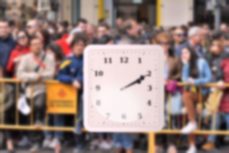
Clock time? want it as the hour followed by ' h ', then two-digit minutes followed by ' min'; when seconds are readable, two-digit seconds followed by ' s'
2 h 10 min
